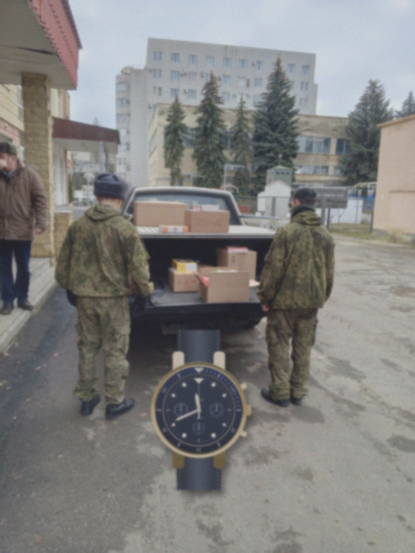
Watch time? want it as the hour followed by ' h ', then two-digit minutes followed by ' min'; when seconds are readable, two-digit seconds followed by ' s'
11 h 41 min
